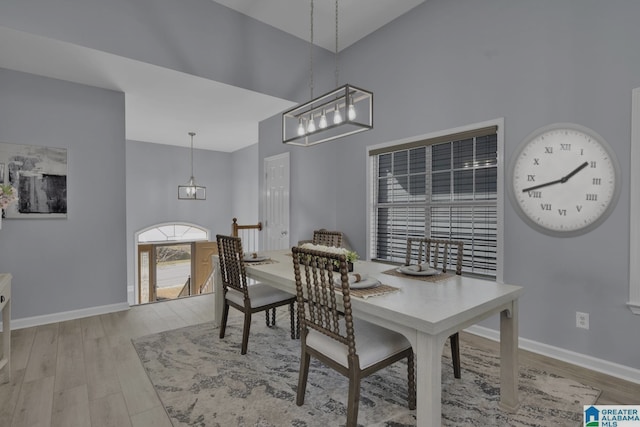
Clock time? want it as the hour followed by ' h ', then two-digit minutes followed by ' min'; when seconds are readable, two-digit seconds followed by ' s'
1 h 42 min
